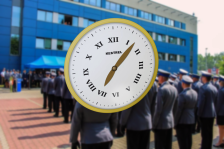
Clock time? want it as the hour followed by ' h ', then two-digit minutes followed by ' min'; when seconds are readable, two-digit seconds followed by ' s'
7 h 07 min
